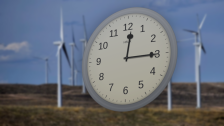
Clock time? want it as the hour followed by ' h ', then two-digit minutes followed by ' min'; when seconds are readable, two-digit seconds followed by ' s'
12 h 15 min
